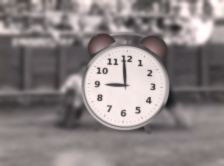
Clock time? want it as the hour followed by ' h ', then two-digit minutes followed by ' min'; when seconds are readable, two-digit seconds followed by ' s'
8 h 59 min
